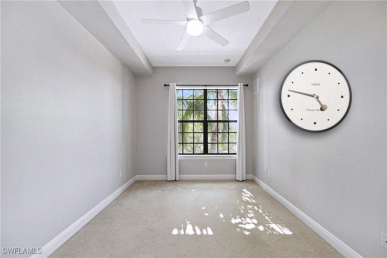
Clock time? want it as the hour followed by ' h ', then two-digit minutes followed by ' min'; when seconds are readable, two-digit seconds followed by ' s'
4 h 47 min
